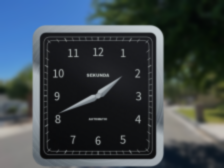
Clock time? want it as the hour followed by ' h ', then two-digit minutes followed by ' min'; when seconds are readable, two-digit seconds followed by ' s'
1 h 41 min
